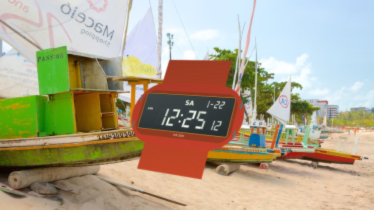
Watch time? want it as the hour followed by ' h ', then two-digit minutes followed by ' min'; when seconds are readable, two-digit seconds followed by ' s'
12 h 25 min
